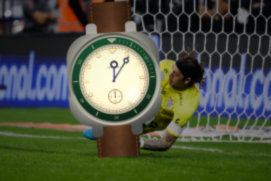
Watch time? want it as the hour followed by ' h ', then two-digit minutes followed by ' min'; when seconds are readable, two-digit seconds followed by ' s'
12 h 06 min
